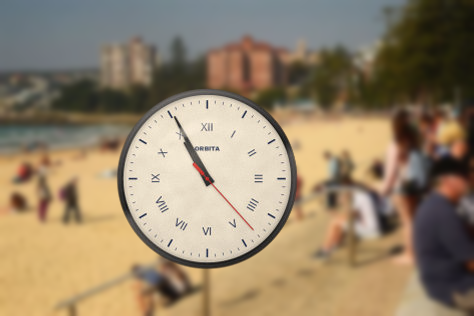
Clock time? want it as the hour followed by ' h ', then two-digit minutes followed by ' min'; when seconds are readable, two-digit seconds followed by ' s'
10 h 55 min 23 s
